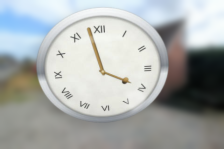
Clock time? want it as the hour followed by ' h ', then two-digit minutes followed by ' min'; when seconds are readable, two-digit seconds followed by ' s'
3 h 58 min
